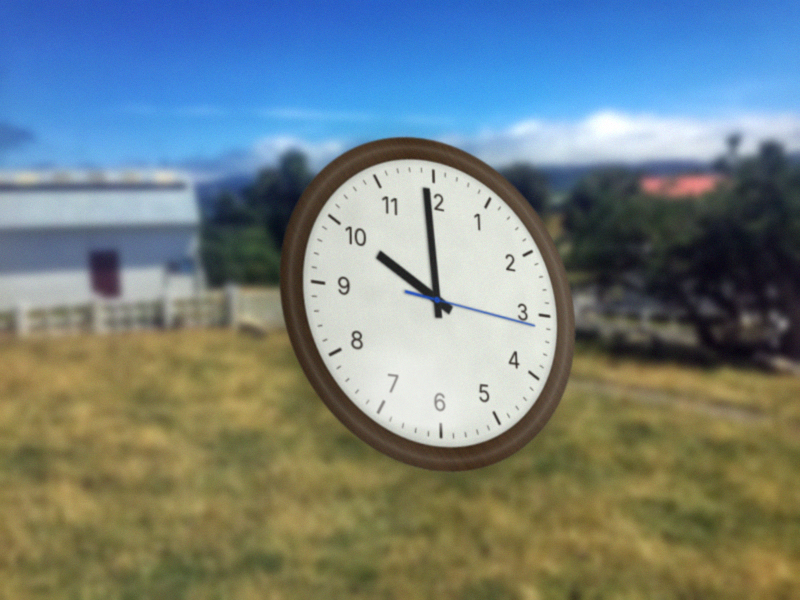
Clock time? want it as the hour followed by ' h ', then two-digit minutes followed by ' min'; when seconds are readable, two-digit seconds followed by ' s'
9 h 59 min 16 s
